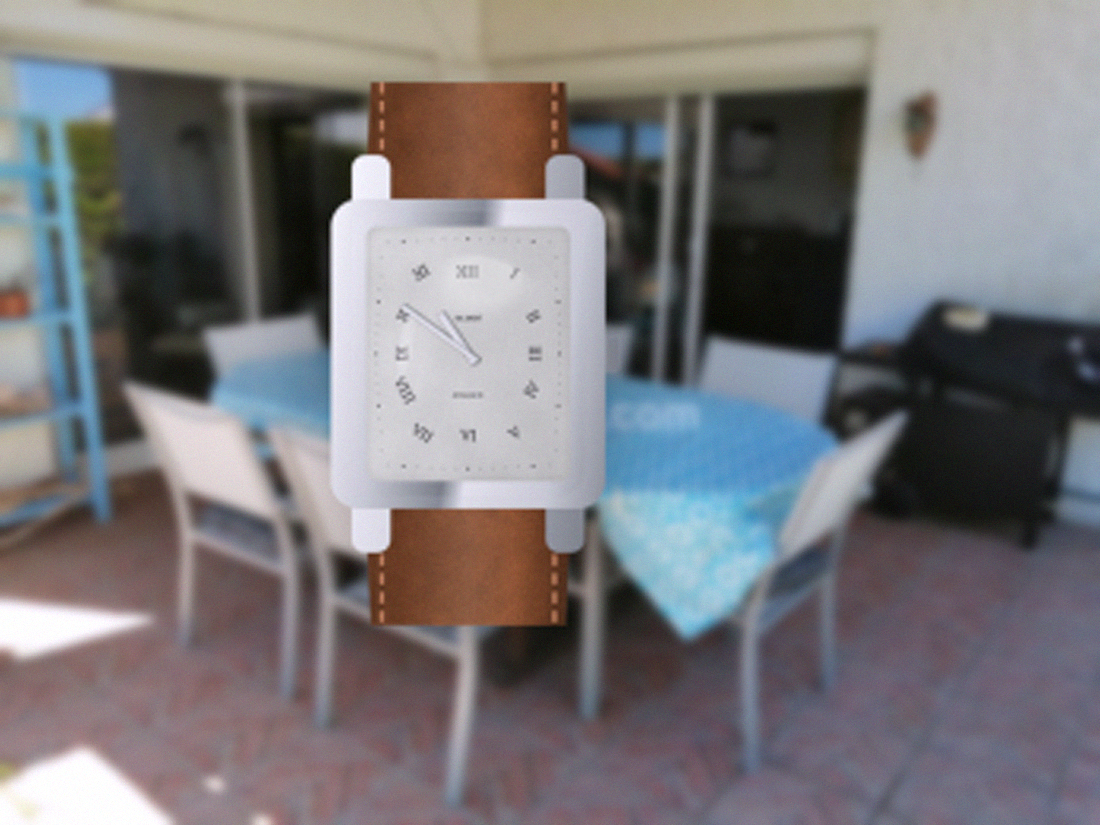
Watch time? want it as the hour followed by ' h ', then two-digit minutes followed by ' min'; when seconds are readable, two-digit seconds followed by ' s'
10 h 51 min
